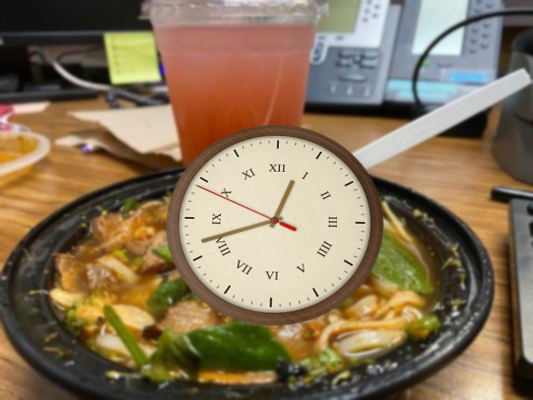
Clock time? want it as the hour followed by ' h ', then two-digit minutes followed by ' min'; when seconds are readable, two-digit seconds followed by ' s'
12 h 41 min 49 s
